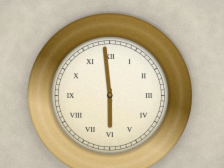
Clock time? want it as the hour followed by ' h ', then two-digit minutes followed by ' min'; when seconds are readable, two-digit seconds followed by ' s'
5 h 59 min
